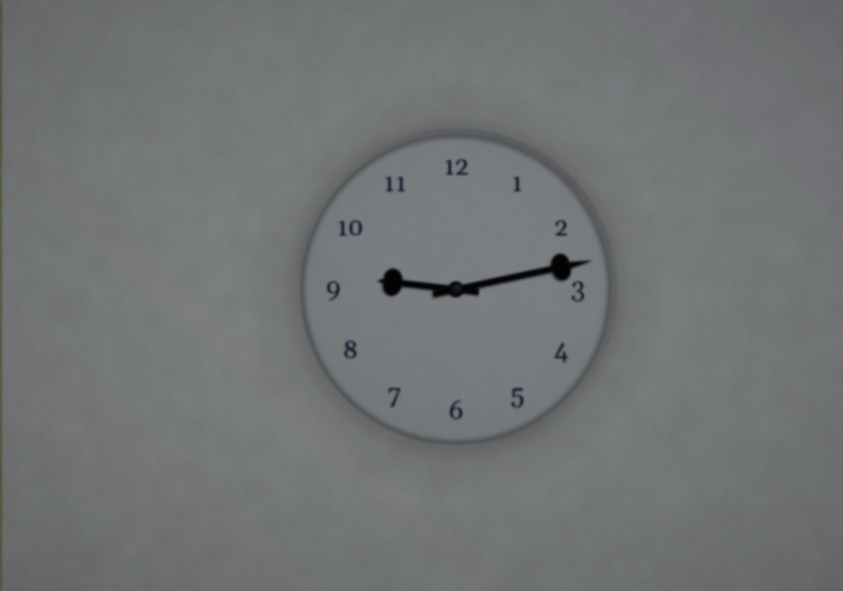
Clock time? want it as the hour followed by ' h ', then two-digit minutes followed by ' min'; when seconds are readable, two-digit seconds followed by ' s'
9 h 13 min
